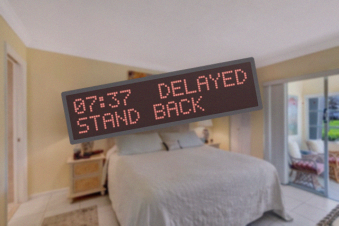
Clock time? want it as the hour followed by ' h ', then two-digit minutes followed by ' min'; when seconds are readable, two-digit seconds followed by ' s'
7 h 37 min
